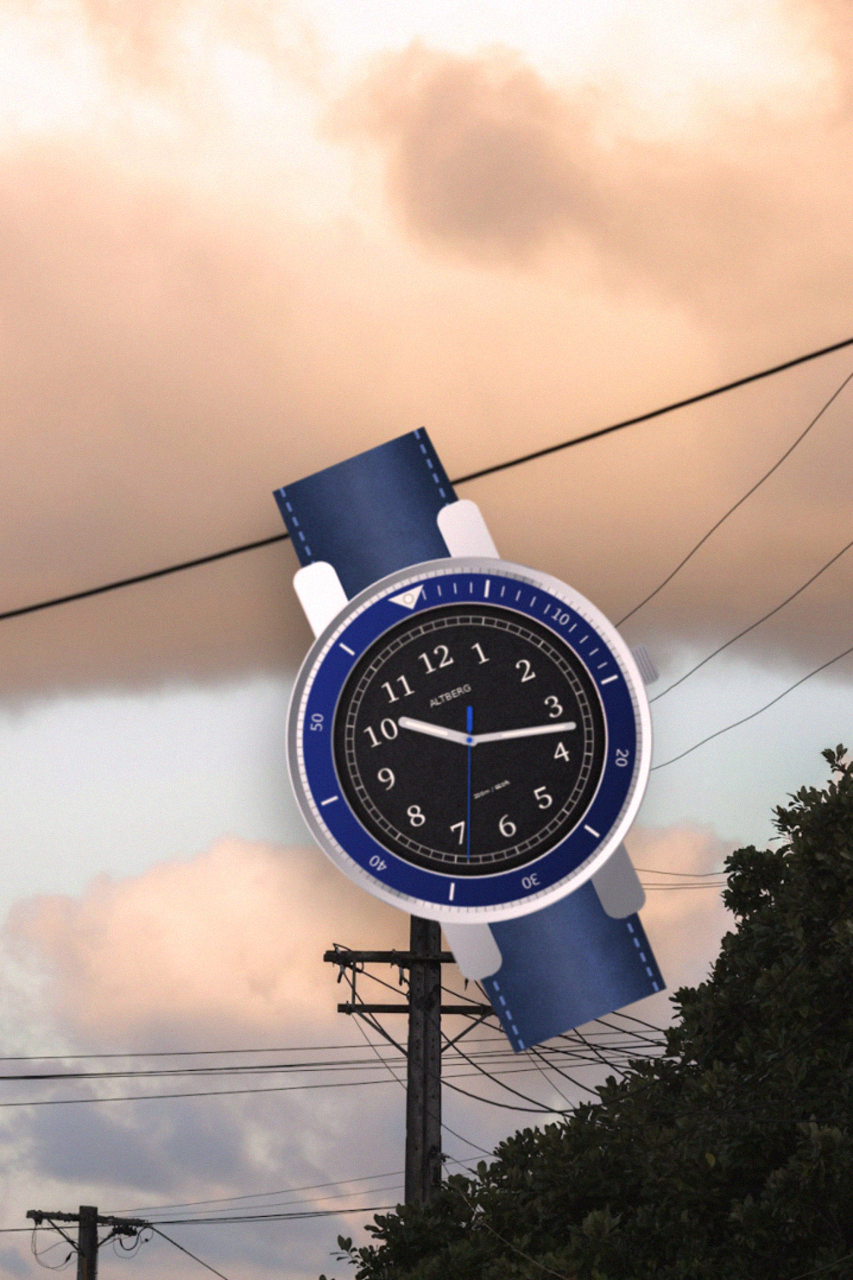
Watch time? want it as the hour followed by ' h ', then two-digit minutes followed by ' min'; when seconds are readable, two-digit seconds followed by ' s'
10 h 17 min 34 s
